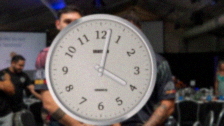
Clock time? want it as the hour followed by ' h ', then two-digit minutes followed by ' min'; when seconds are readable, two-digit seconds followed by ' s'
4 h 02 min
